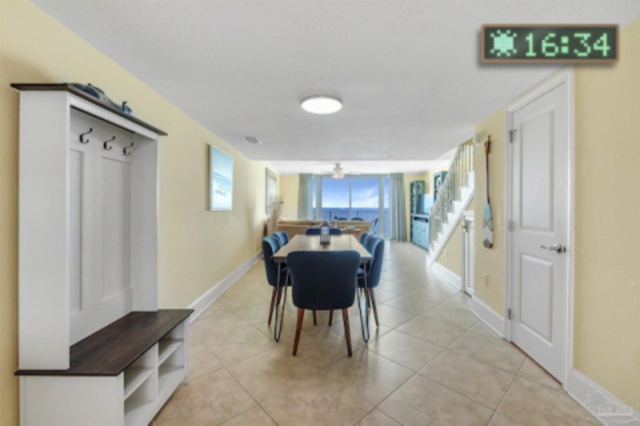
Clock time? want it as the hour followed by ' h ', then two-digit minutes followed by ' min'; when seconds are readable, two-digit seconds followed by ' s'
16 h 34 min
